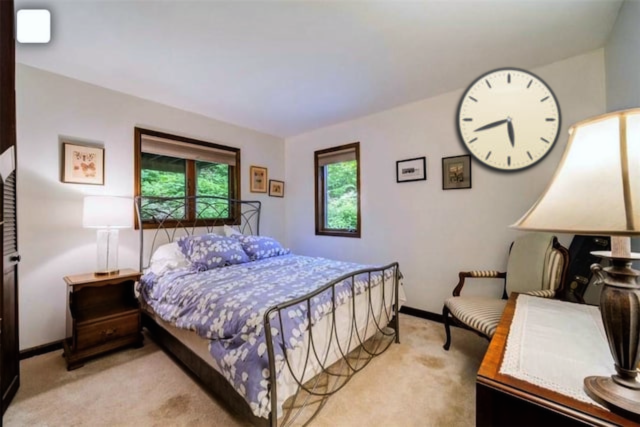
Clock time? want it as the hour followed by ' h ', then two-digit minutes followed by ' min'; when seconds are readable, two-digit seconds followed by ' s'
5 h 42 min
